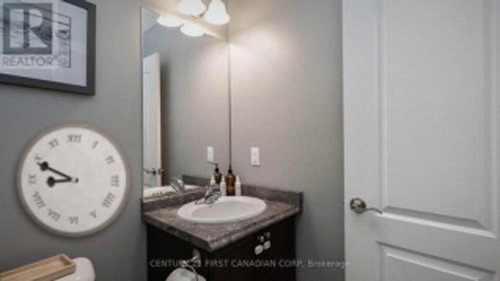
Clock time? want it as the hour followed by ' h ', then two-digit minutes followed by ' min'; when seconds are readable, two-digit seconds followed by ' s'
8 h 49 min
